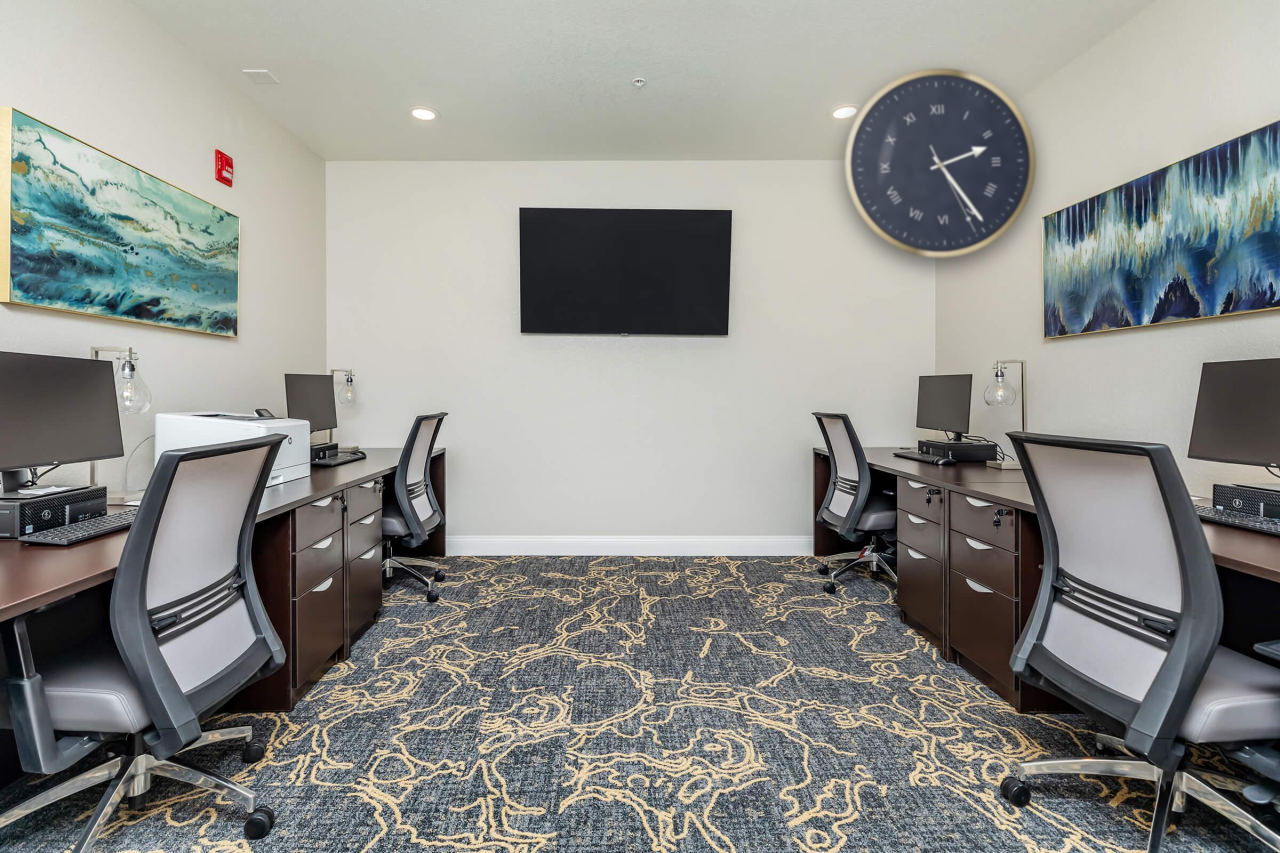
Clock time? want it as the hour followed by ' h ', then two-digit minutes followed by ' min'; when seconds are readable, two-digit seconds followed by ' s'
2 h 24 min 26 s
